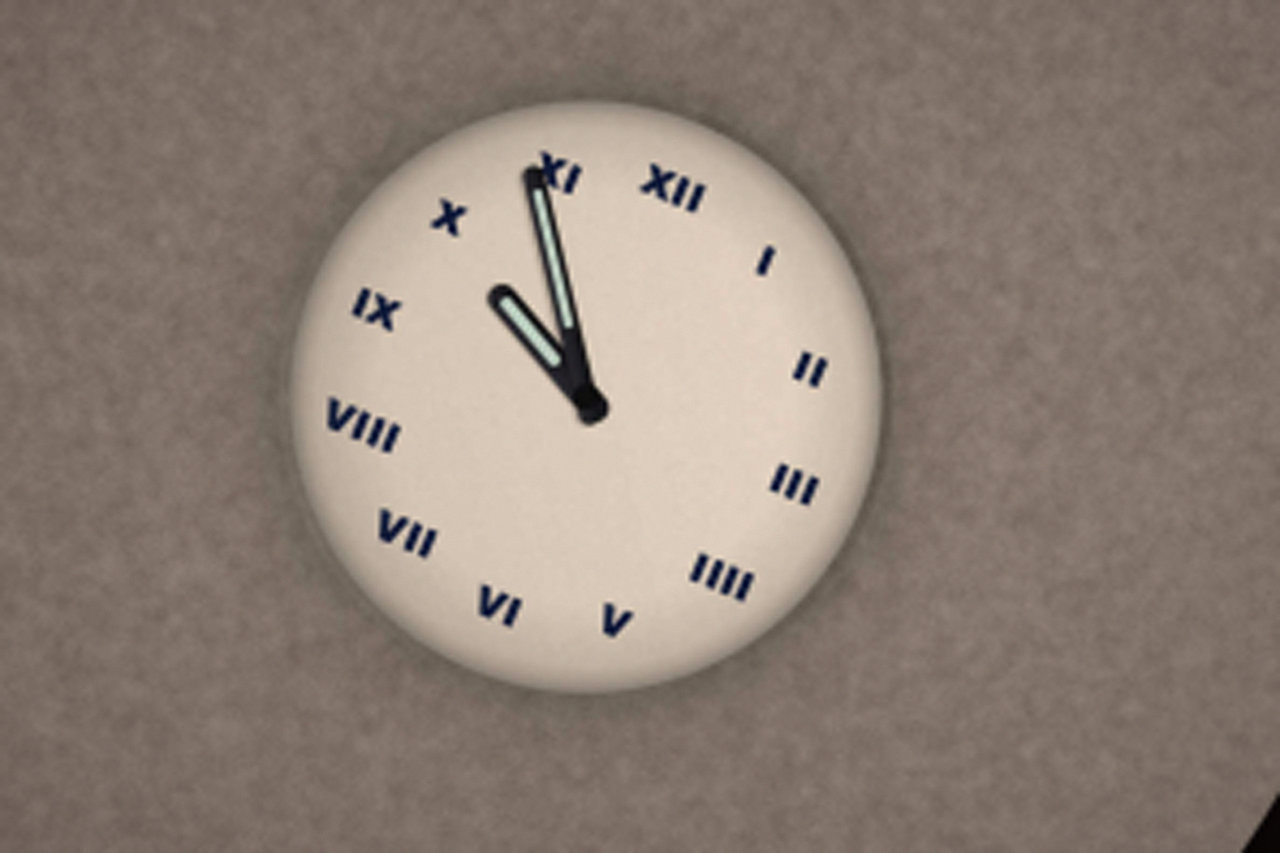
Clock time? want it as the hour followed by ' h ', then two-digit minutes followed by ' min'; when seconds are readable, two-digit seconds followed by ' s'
9 h 54 min
